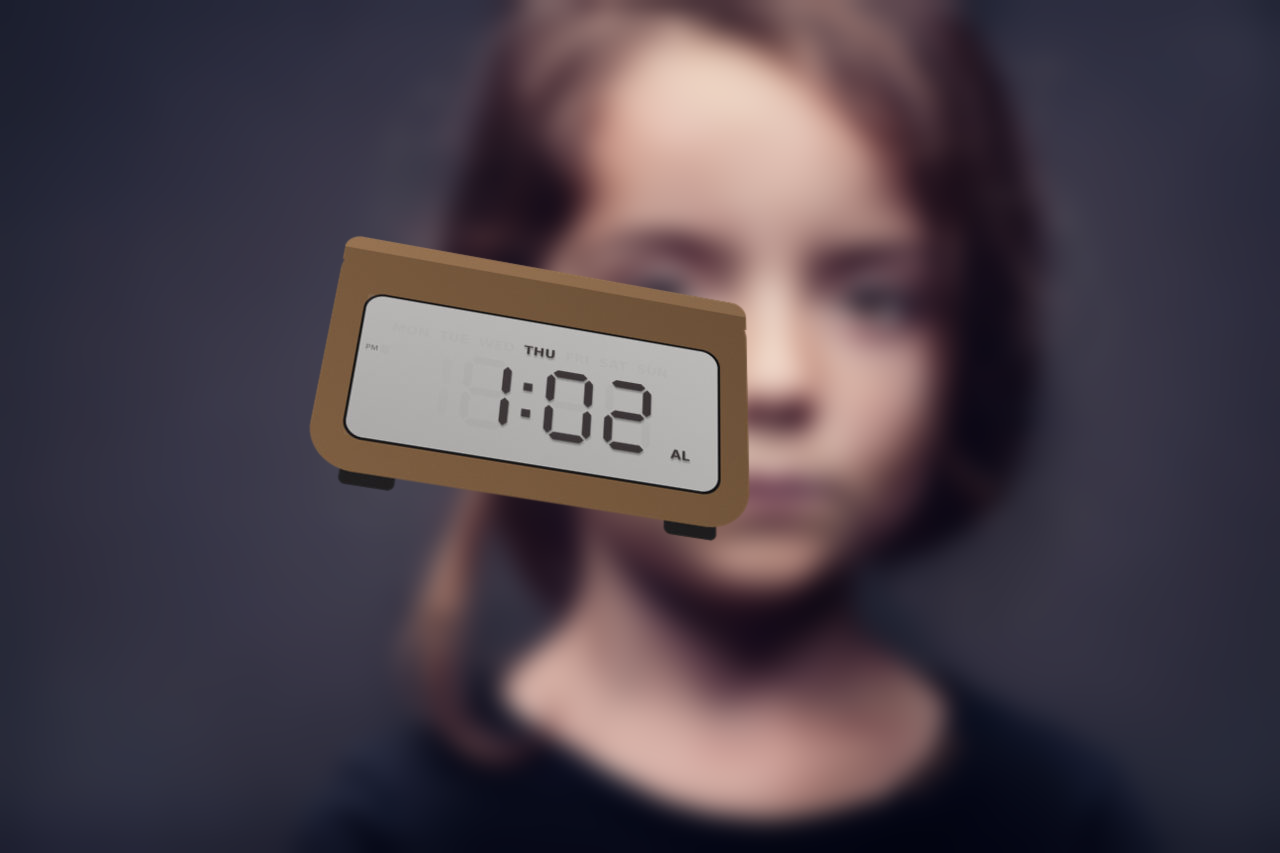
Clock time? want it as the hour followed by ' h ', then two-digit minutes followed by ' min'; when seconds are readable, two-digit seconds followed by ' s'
1 h 02 min
